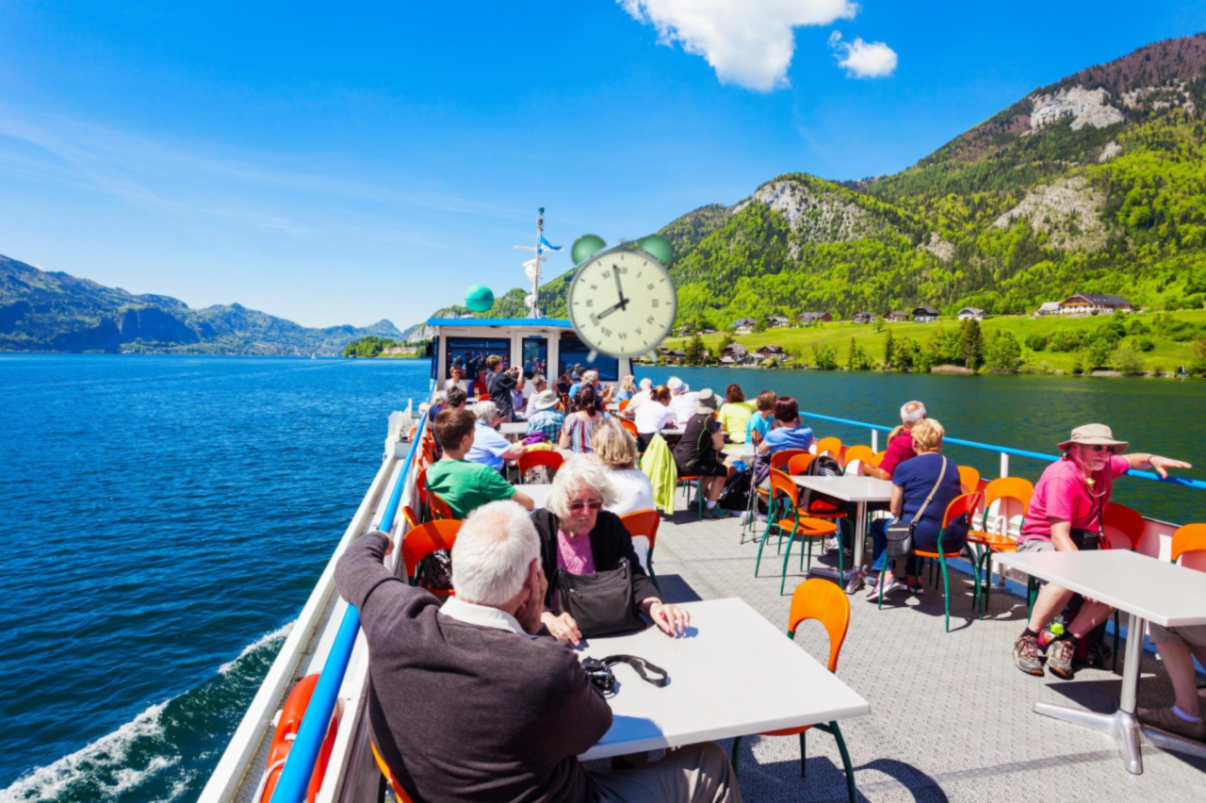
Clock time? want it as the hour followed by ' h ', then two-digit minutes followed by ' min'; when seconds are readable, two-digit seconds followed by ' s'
7 h 58 min
